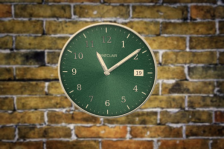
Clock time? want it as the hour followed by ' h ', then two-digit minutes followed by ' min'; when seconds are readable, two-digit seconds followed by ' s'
11 h 09 min
